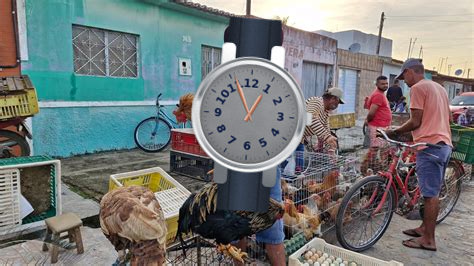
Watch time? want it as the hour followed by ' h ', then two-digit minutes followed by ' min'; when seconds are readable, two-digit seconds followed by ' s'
12 h 56 min
